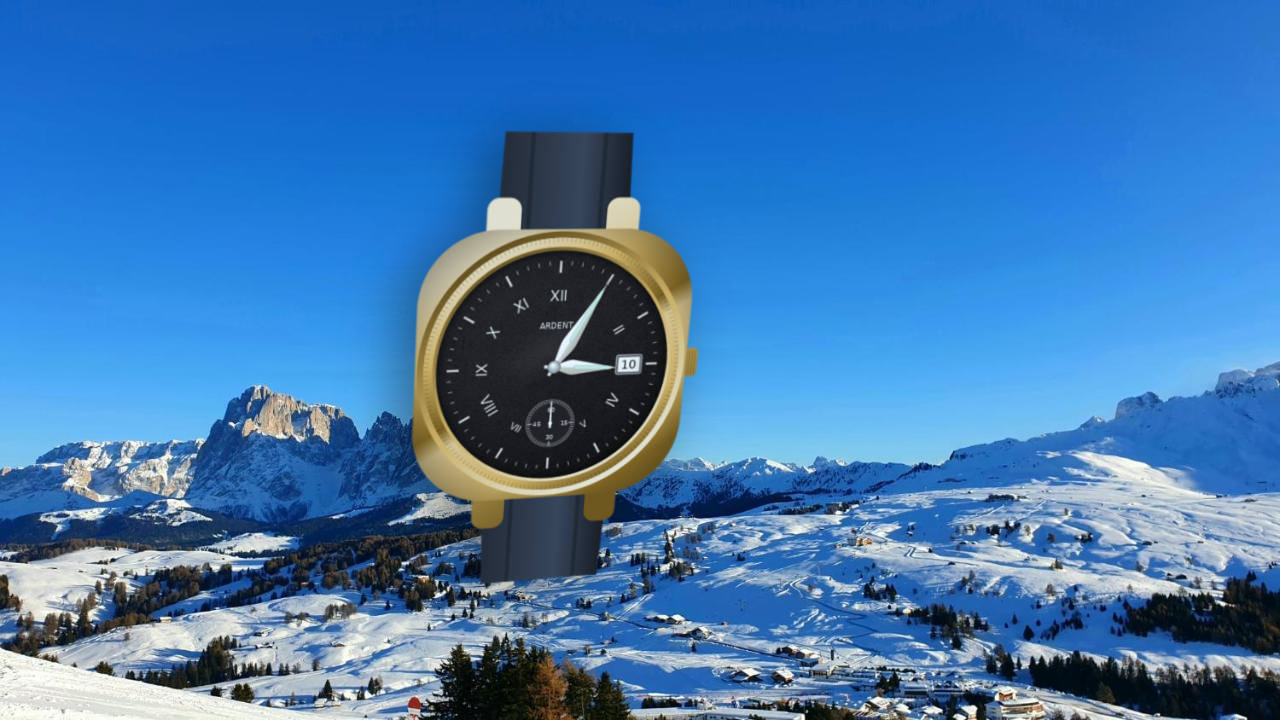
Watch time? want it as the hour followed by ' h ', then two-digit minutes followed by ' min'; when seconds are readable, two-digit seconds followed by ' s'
3 h 05 min
